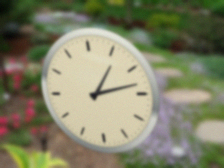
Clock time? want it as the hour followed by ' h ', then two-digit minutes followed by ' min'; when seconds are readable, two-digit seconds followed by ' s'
1 h 13 min
